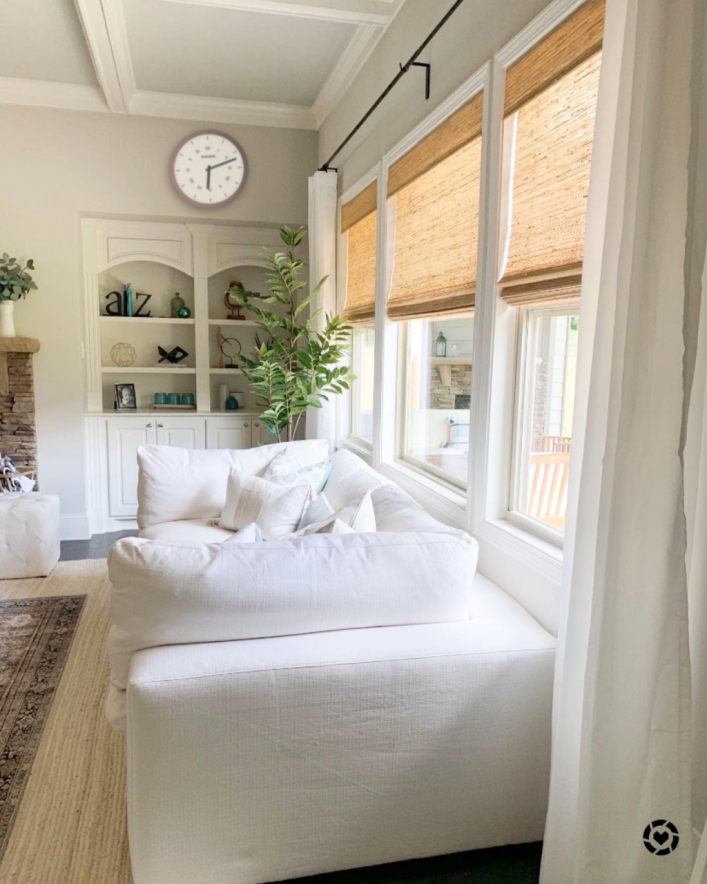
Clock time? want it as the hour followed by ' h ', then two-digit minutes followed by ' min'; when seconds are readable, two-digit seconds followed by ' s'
6 h 12 min
